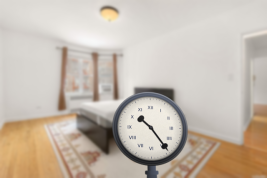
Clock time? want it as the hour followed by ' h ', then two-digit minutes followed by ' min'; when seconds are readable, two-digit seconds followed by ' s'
10 h 24 min
